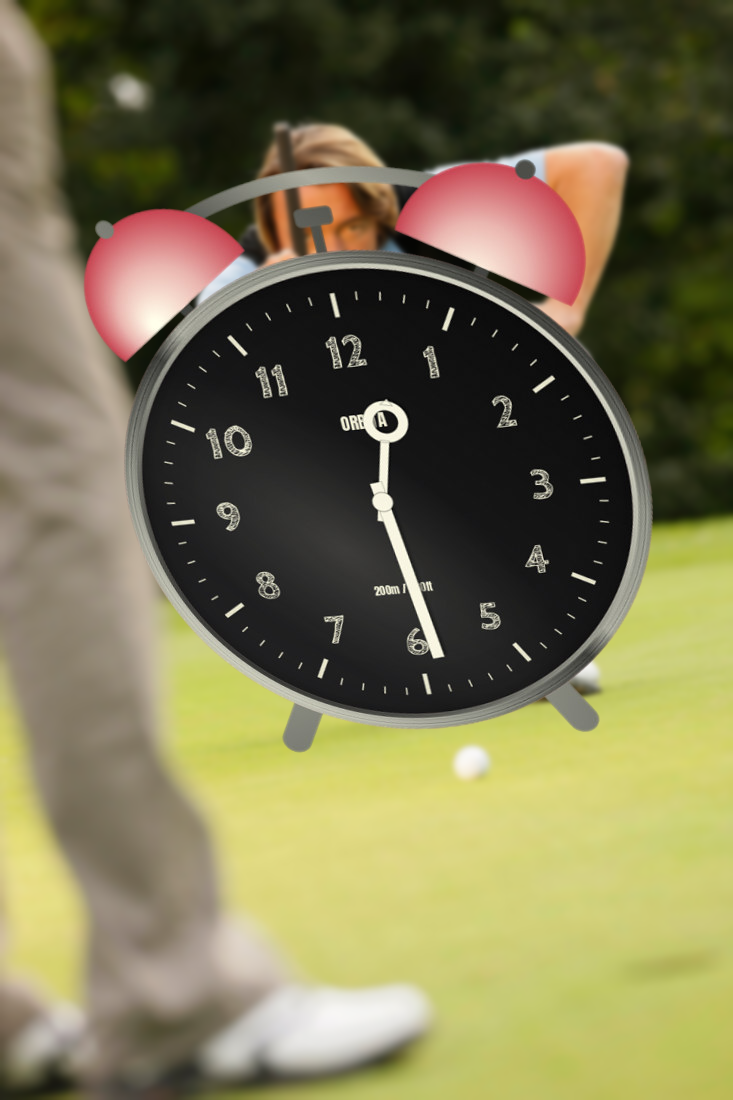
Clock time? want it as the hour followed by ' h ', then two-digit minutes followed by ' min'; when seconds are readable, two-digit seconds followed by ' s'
12 h 29 min
